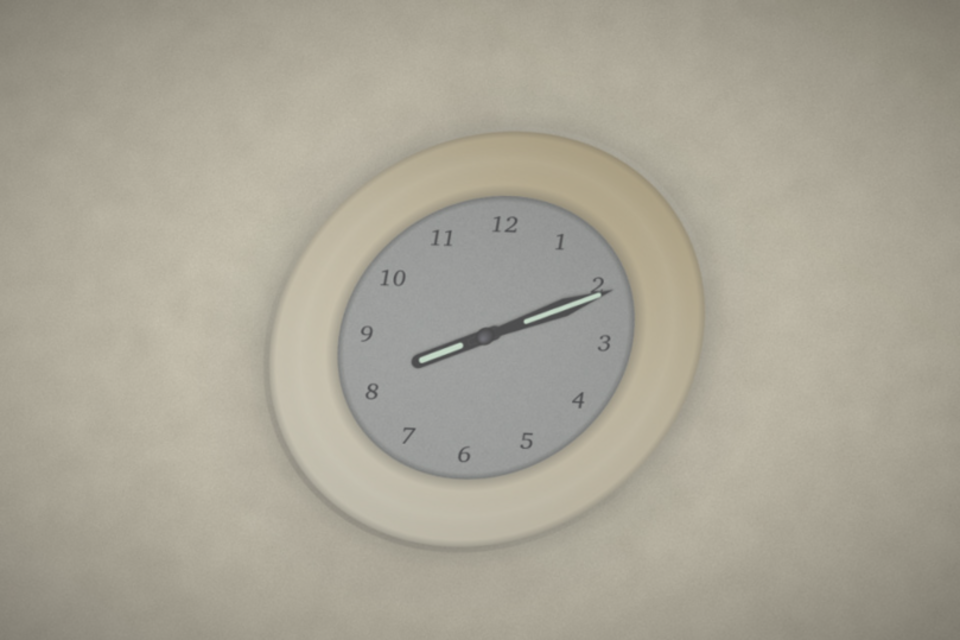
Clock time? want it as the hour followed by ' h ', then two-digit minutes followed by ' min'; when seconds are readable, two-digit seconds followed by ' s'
8 h 11 min
